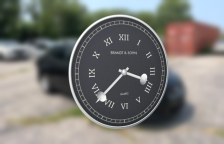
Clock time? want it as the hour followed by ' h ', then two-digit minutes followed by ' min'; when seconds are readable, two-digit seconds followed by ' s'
3 h 38 min
